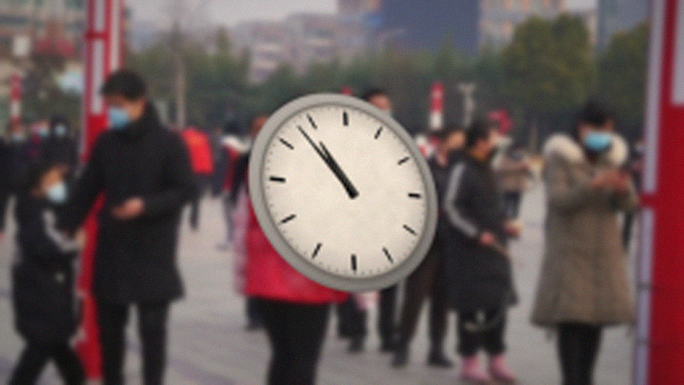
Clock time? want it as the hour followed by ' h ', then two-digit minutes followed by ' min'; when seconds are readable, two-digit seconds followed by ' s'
10 h 53 min
